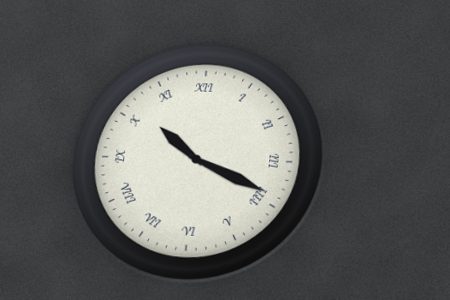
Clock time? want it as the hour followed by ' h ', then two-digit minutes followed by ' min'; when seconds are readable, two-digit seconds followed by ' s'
10 h 19 min
